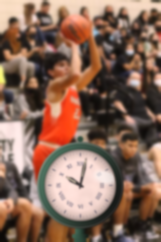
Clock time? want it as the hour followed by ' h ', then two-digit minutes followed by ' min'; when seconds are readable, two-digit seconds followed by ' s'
10 h 02 min
